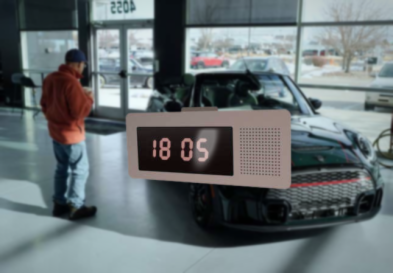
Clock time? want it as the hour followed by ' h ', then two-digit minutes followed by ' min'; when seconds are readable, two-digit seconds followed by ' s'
18 h 05 min
